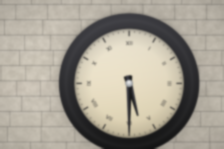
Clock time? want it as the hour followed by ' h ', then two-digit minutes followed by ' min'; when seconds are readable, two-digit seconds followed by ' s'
5 h 30 min
